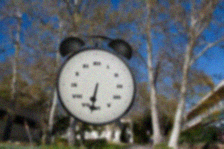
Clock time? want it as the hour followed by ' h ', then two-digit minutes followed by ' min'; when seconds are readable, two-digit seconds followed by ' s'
6 h 32 min
